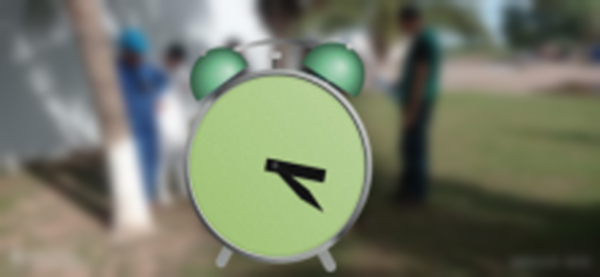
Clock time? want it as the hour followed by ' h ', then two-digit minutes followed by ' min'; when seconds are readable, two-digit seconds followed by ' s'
3 h 22 min
